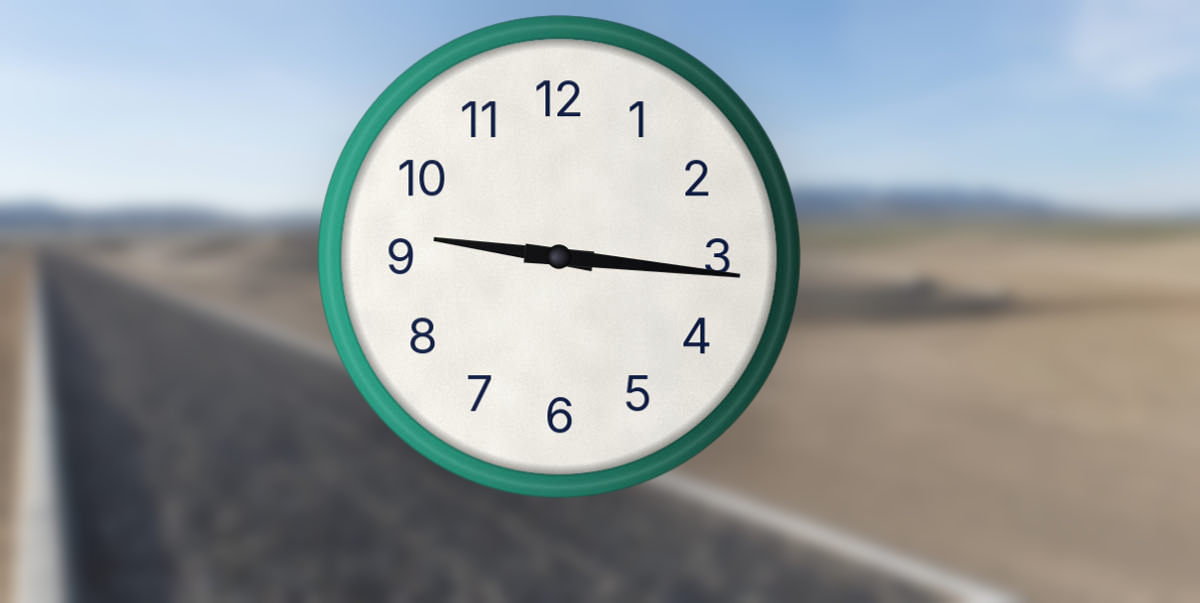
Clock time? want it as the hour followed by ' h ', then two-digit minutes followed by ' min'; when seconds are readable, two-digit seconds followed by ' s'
9 h 16 min
